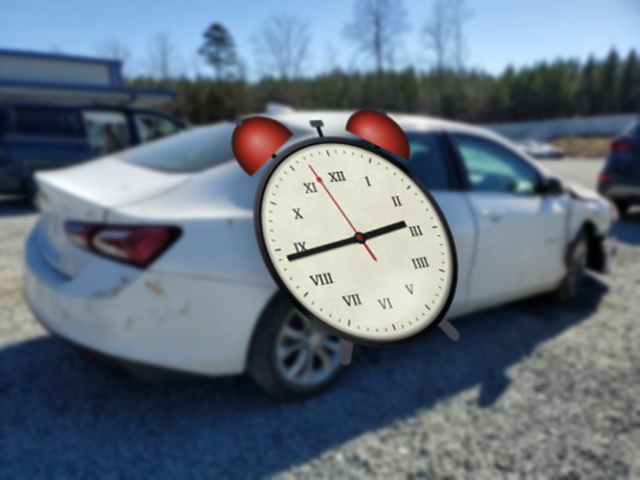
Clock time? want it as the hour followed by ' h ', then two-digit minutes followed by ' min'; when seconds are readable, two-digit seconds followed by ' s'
2 h 43 min 57 s
